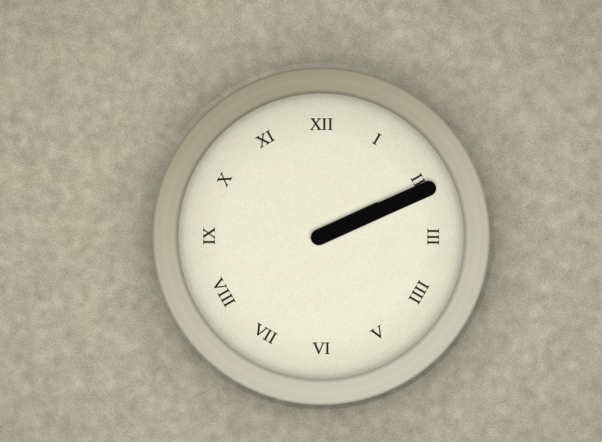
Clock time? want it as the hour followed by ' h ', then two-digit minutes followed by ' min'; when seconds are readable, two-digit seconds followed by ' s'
2 h 11 min
